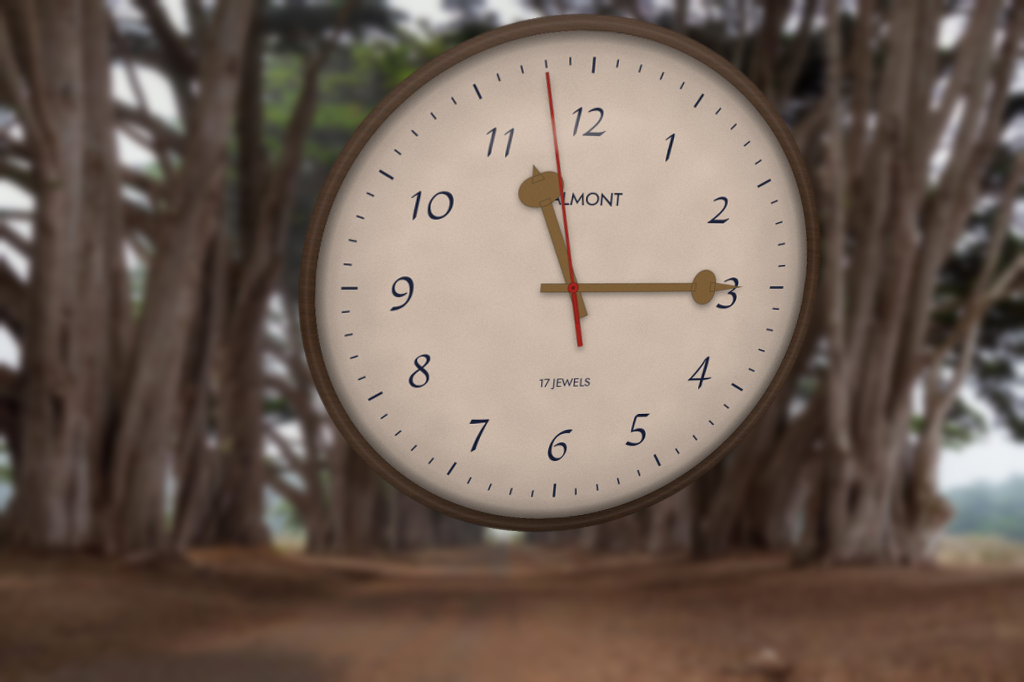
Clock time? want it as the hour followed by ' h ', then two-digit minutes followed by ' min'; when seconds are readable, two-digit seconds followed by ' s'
11 h 14 min 58 s
